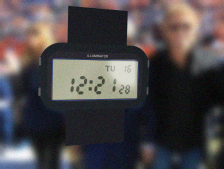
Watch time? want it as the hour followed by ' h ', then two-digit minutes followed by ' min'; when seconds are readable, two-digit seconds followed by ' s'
12 h 21 min 28 s
